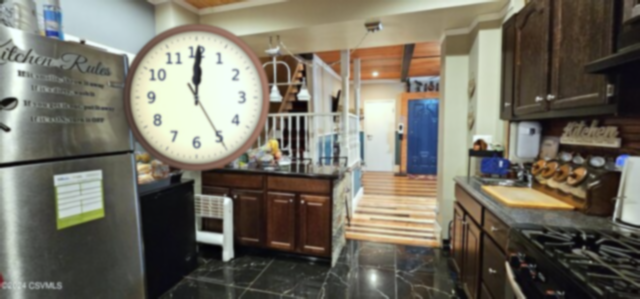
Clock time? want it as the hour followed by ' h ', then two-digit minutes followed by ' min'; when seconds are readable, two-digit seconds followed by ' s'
12 h 00 min 25 s
